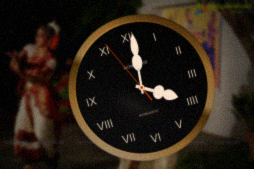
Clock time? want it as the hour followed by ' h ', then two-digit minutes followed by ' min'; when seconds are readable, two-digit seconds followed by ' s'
4 h 00 min 56 s
